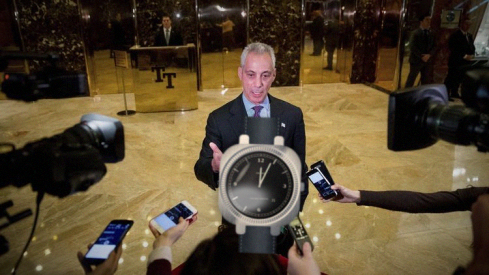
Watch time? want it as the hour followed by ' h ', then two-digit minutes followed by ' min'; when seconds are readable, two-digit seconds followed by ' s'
12 h 04 min
